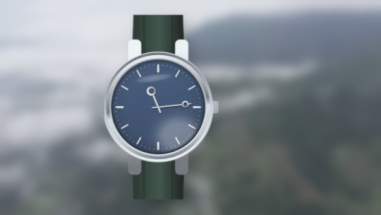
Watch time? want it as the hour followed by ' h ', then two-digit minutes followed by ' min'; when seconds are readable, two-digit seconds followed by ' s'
11 h 14 min
